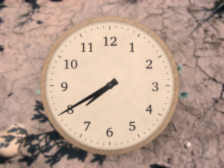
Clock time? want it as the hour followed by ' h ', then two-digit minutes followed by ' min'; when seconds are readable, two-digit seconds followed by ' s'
7 h 40 min
